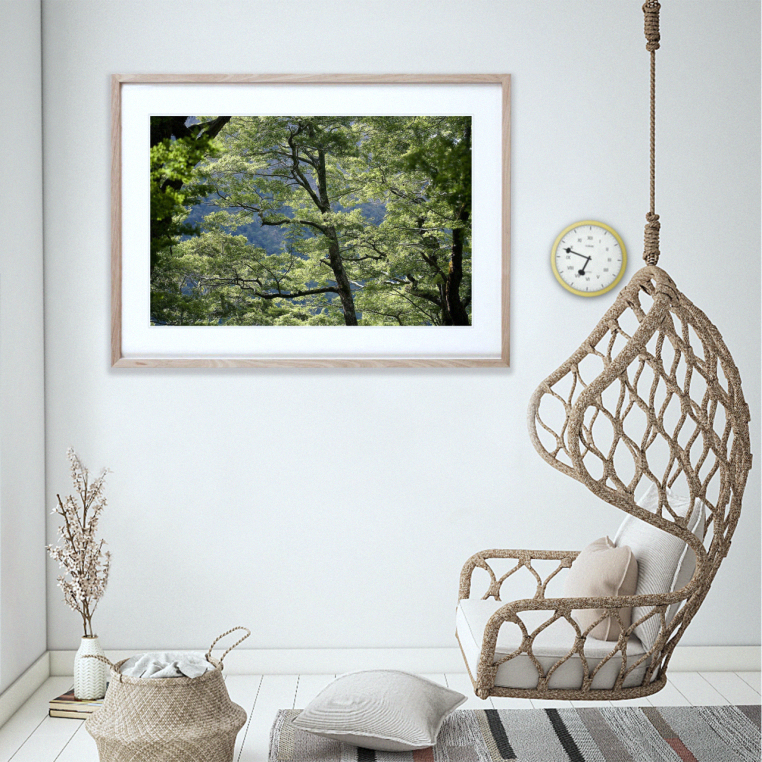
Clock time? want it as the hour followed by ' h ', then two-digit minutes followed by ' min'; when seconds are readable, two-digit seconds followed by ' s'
6 h 48 min
